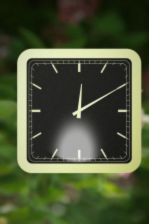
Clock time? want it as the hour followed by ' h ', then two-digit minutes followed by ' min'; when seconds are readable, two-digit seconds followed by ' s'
12 h 10 min
